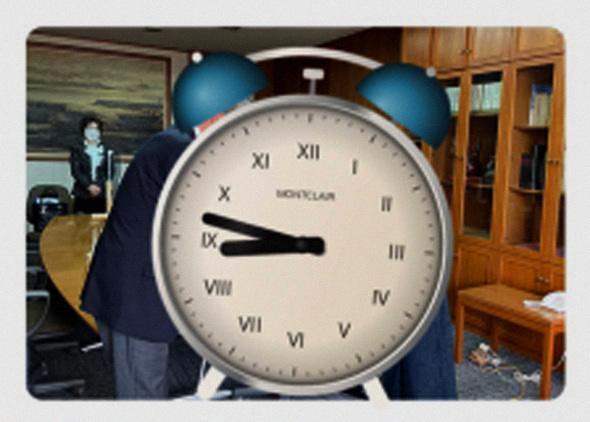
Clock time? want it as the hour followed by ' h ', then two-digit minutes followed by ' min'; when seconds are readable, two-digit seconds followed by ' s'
8 h 47 min
